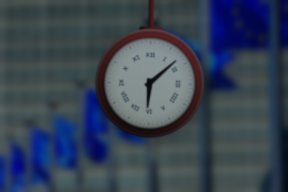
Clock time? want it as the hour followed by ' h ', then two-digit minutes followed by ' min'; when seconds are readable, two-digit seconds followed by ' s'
6 h 08 min
